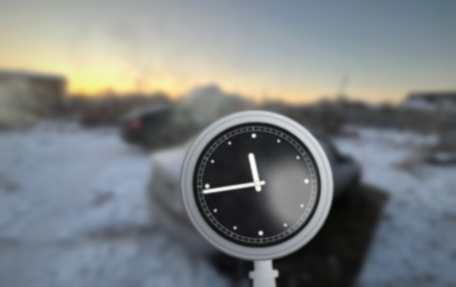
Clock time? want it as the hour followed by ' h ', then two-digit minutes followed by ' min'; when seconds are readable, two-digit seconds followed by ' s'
11 h 44 min
